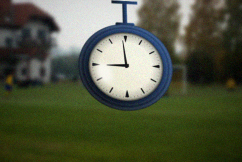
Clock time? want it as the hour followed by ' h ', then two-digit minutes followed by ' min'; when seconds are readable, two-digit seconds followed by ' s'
8 h 59 min
